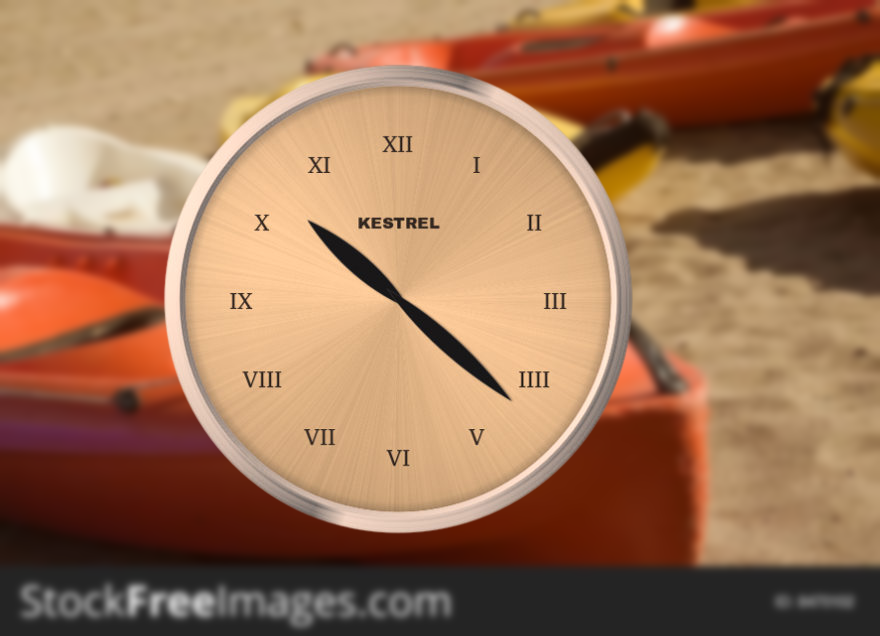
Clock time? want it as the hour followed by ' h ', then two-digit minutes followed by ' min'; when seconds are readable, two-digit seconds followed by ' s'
10 h 22 min
